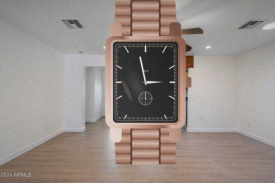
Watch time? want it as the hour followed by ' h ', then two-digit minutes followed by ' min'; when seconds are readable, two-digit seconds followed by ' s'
2 h 58 min
